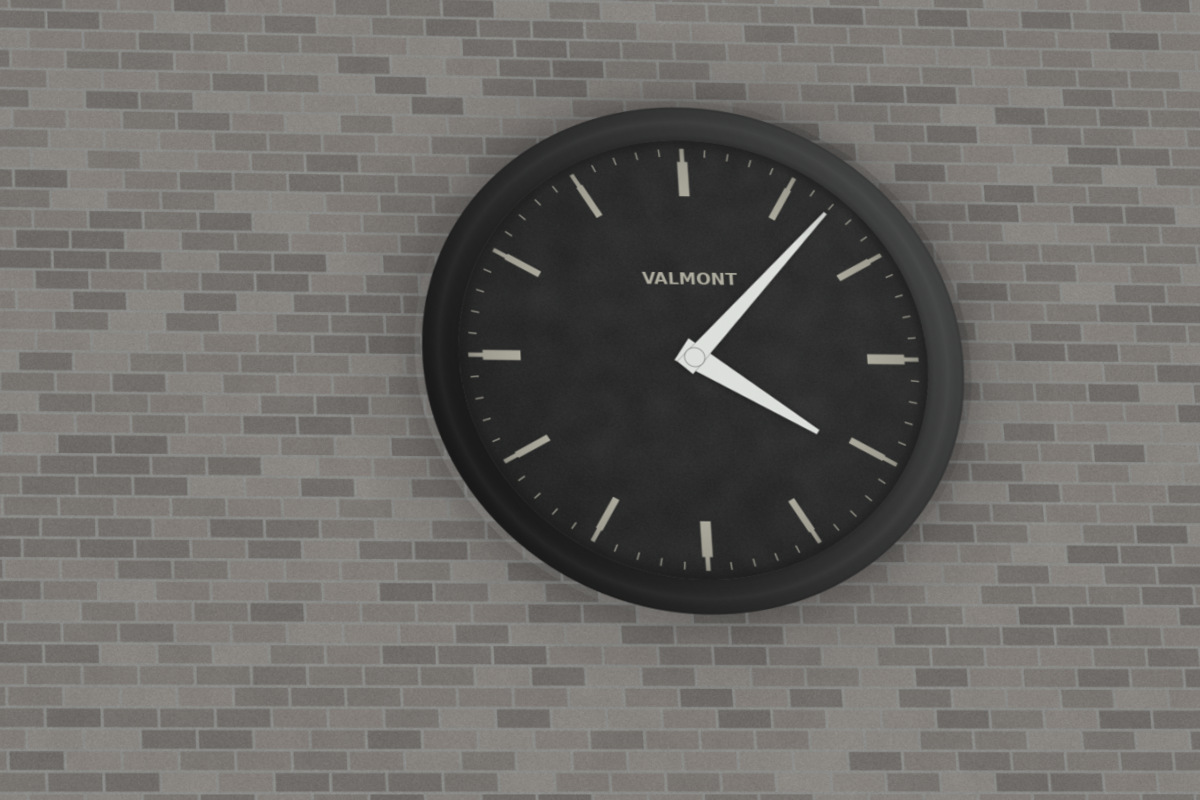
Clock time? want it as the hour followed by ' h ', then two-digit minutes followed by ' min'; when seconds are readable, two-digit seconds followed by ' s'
4 h 07 min
